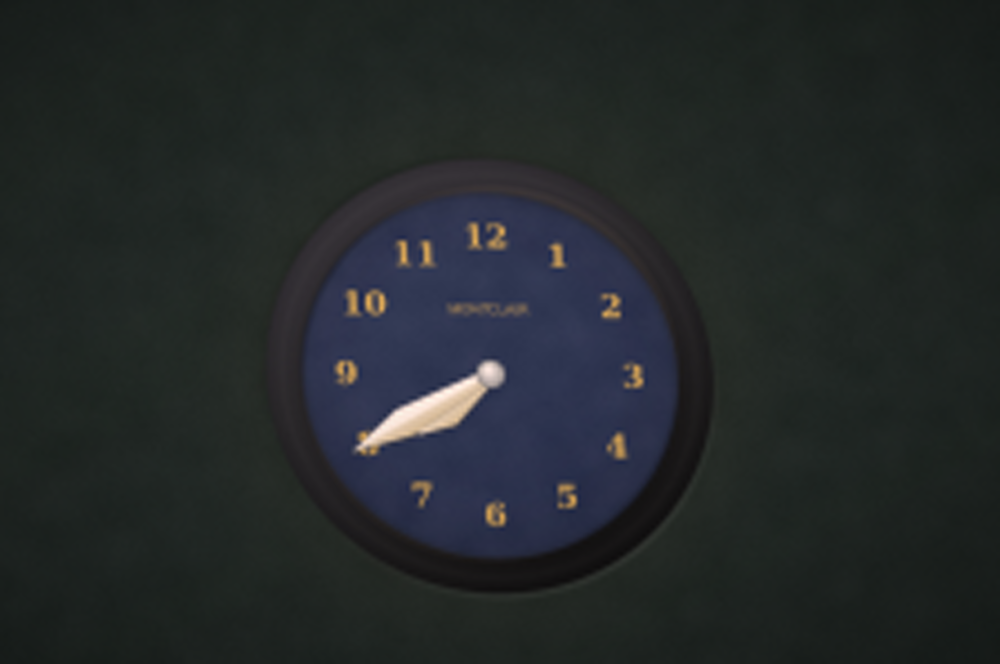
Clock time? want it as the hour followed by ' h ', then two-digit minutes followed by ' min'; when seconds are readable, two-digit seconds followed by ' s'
7 h 40 min
